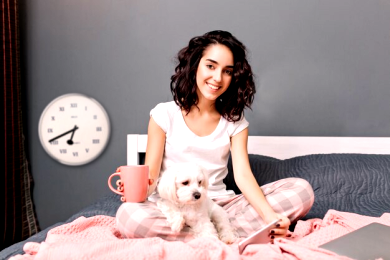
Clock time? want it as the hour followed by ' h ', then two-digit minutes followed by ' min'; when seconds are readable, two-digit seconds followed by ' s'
6 h 41 min
